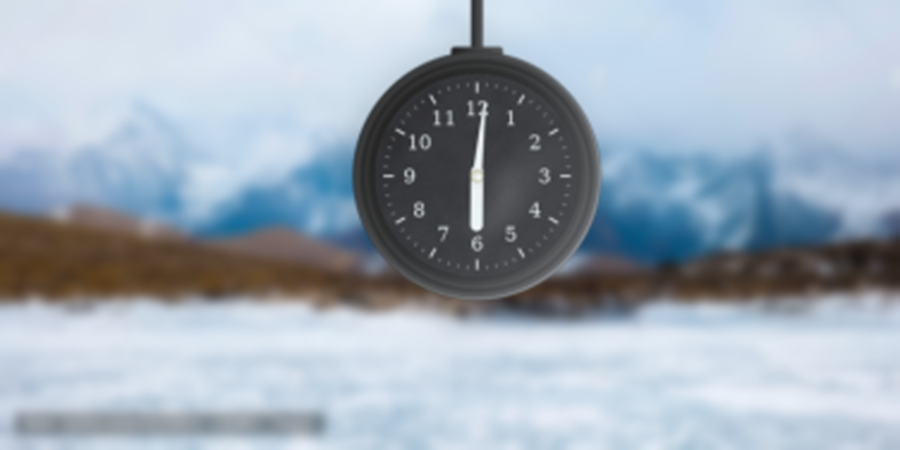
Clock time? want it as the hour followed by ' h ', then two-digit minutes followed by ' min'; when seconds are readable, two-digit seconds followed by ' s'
6 h 01 min
